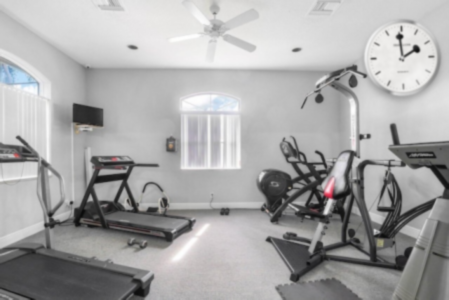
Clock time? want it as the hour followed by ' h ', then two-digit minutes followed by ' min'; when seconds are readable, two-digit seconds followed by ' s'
1 h 59 min
